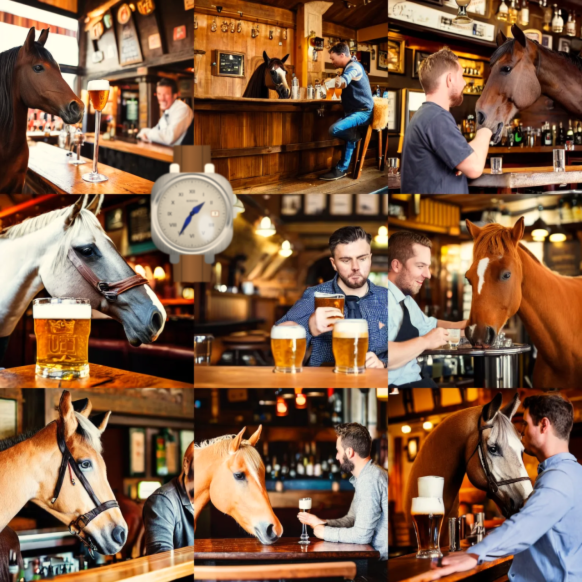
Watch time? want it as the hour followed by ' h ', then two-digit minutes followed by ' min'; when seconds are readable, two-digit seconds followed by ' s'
1 h 35 min
